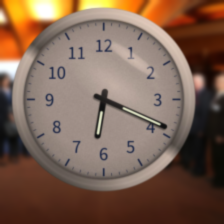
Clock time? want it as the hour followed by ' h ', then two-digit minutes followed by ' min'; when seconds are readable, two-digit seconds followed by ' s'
6 h 19 min
